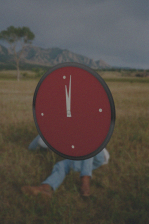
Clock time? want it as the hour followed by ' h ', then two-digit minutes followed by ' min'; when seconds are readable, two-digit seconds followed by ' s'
12 h 02 min
